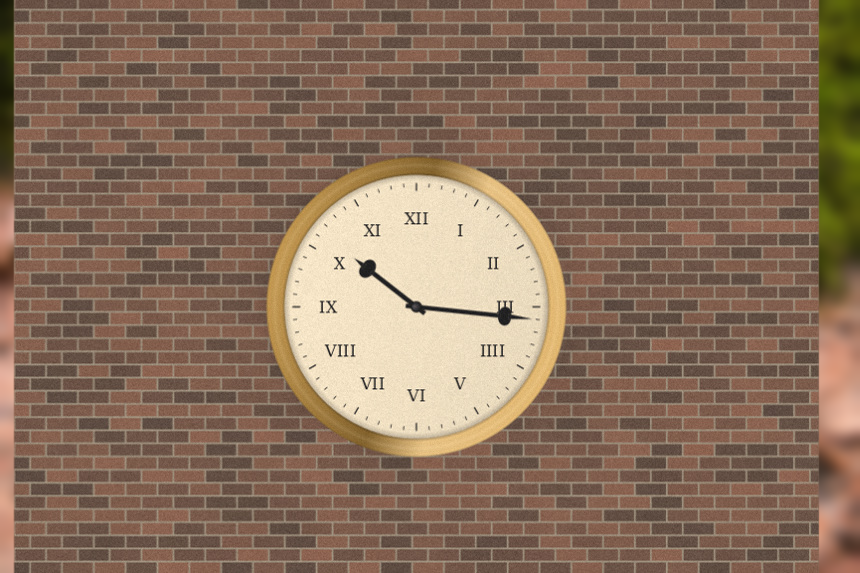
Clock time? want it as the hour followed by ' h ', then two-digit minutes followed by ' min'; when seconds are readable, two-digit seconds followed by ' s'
10 h 16 min
